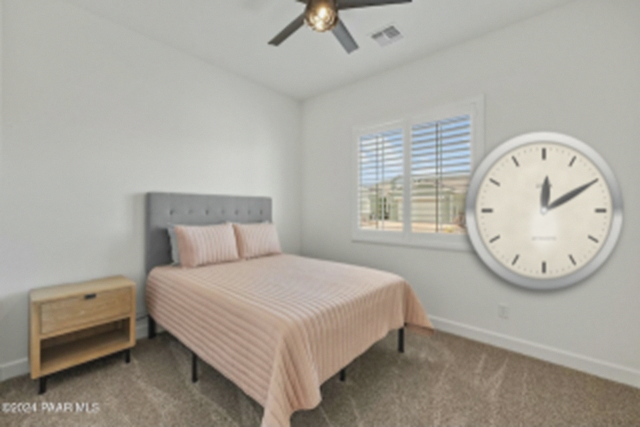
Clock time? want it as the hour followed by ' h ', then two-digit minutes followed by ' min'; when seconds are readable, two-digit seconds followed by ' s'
12 h 10 min
